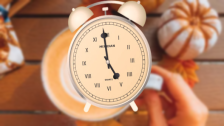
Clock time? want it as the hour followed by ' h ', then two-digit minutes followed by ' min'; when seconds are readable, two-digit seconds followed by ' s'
4 h 59 min
